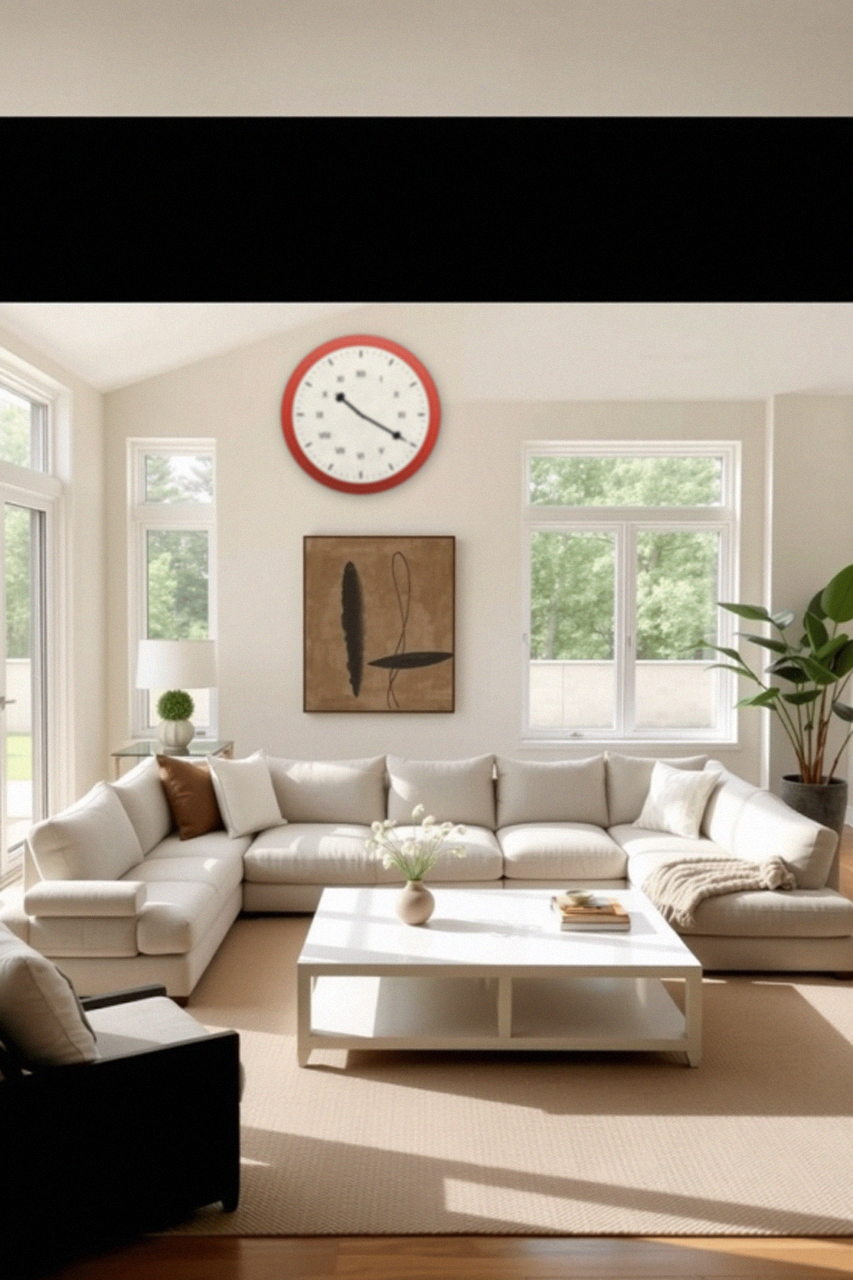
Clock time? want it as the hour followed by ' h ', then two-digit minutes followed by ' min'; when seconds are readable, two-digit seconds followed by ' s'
10 h 20 min
